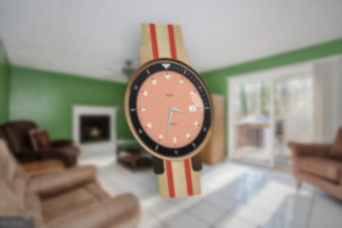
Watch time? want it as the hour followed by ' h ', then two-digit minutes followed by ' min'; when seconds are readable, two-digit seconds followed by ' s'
3 h 33 min
